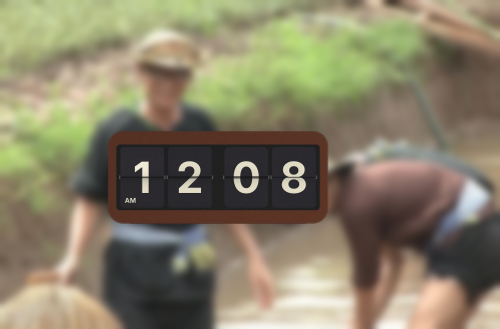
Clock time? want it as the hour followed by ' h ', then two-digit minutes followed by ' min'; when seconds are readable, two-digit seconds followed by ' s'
12 h 08 min
